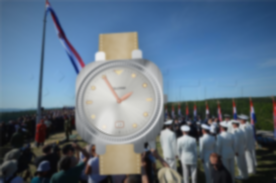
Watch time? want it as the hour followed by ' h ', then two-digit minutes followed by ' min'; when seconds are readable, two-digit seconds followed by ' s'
1 h 55 min
